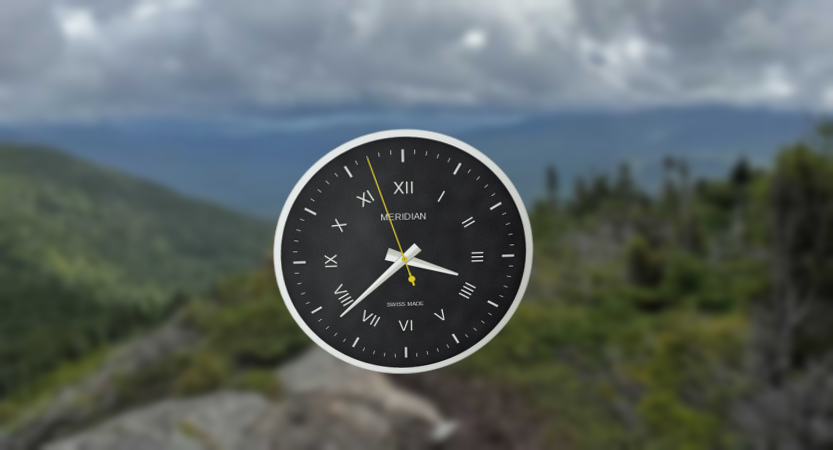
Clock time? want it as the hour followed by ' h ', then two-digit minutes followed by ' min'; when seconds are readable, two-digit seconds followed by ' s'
3 h 37 min 57 s
